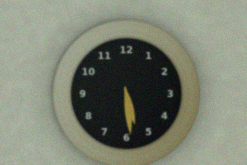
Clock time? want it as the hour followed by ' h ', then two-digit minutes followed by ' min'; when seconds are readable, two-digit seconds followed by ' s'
5 h 29 min
